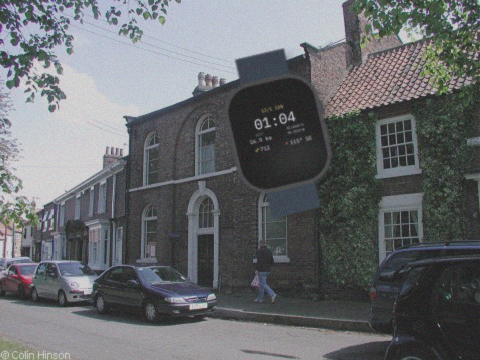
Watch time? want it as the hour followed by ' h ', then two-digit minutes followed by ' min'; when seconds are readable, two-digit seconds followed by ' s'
1 h 04 min
